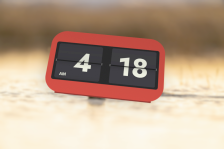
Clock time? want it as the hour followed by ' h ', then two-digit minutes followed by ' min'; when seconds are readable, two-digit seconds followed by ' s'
4 h 18 min
